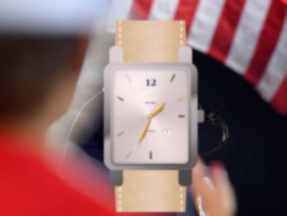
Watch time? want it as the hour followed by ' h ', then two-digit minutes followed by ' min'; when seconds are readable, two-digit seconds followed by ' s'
1 h 34 min
